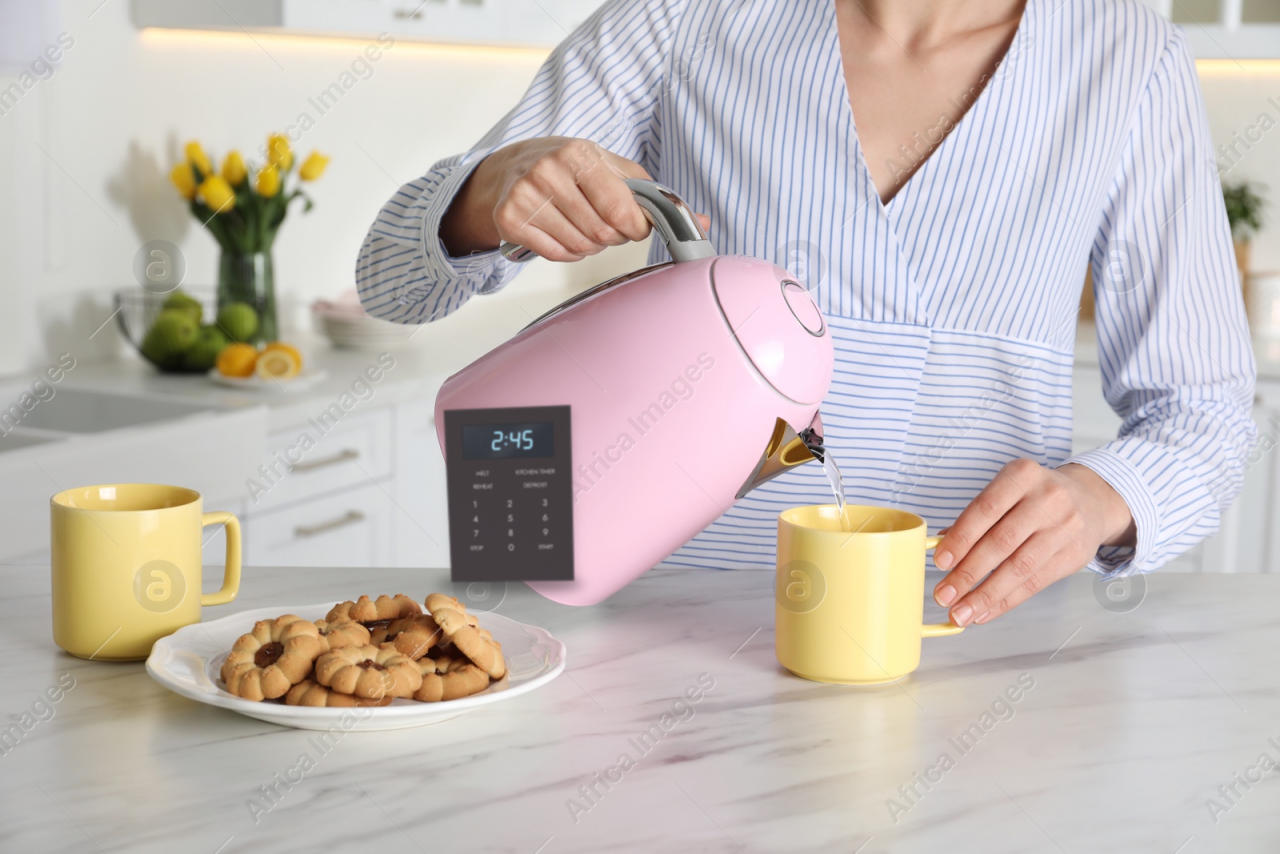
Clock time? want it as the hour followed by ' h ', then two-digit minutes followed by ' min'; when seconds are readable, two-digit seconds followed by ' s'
2 h 45 min
